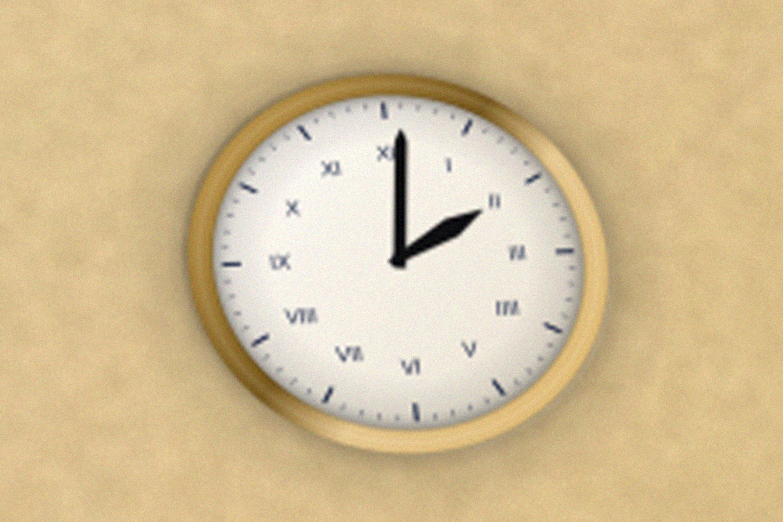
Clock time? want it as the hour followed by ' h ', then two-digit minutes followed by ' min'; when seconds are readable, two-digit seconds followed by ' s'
2 h 01 min
